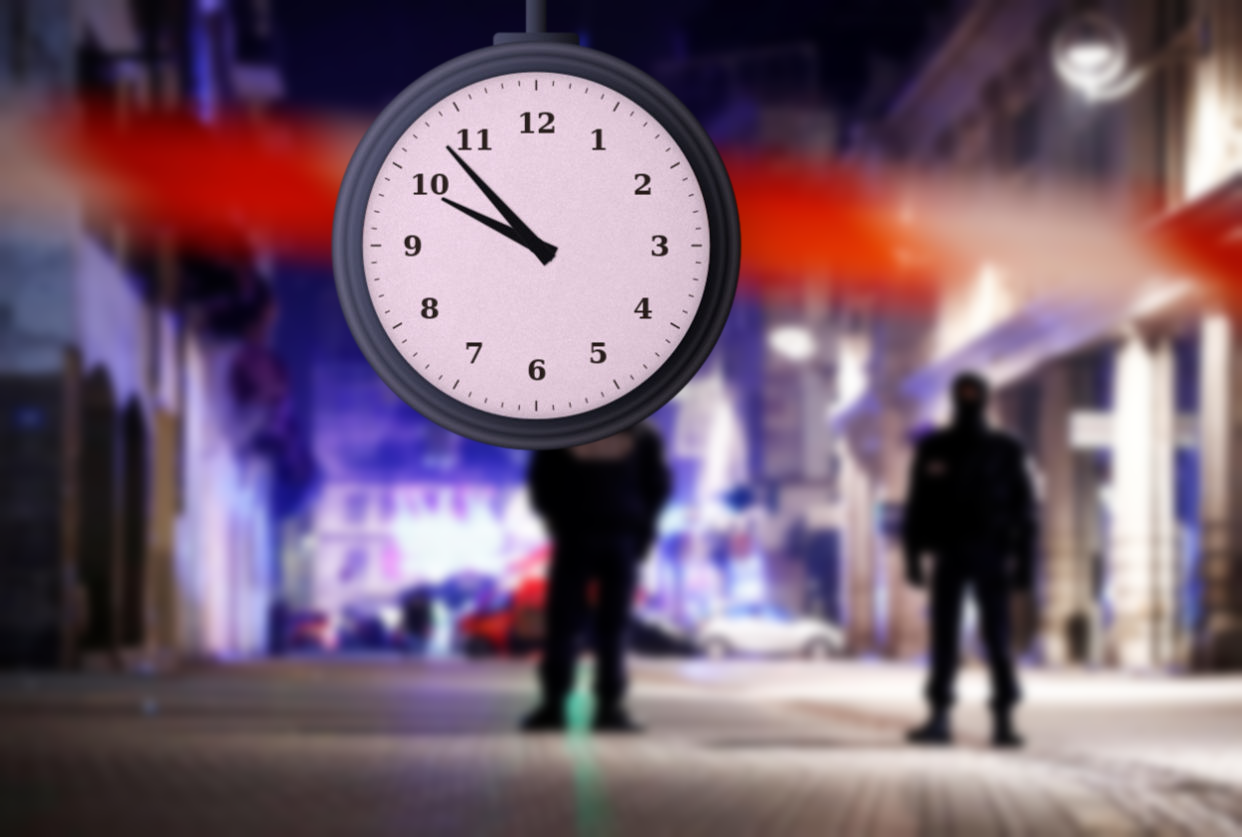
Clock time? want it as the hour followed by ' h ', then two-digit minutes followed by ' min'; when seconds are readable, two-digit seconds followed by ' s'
9 h 53 min
